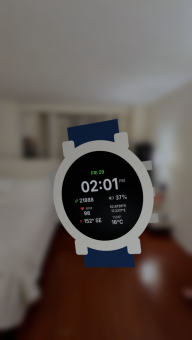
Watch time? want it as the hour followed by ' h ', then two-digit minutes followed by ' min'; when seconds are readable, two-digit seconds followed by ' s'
2 h 01 min
